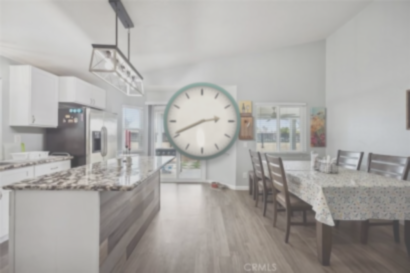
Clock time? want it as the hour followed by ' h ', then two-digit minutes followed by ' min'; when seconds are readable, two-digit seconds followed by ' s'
2 h 41 min
